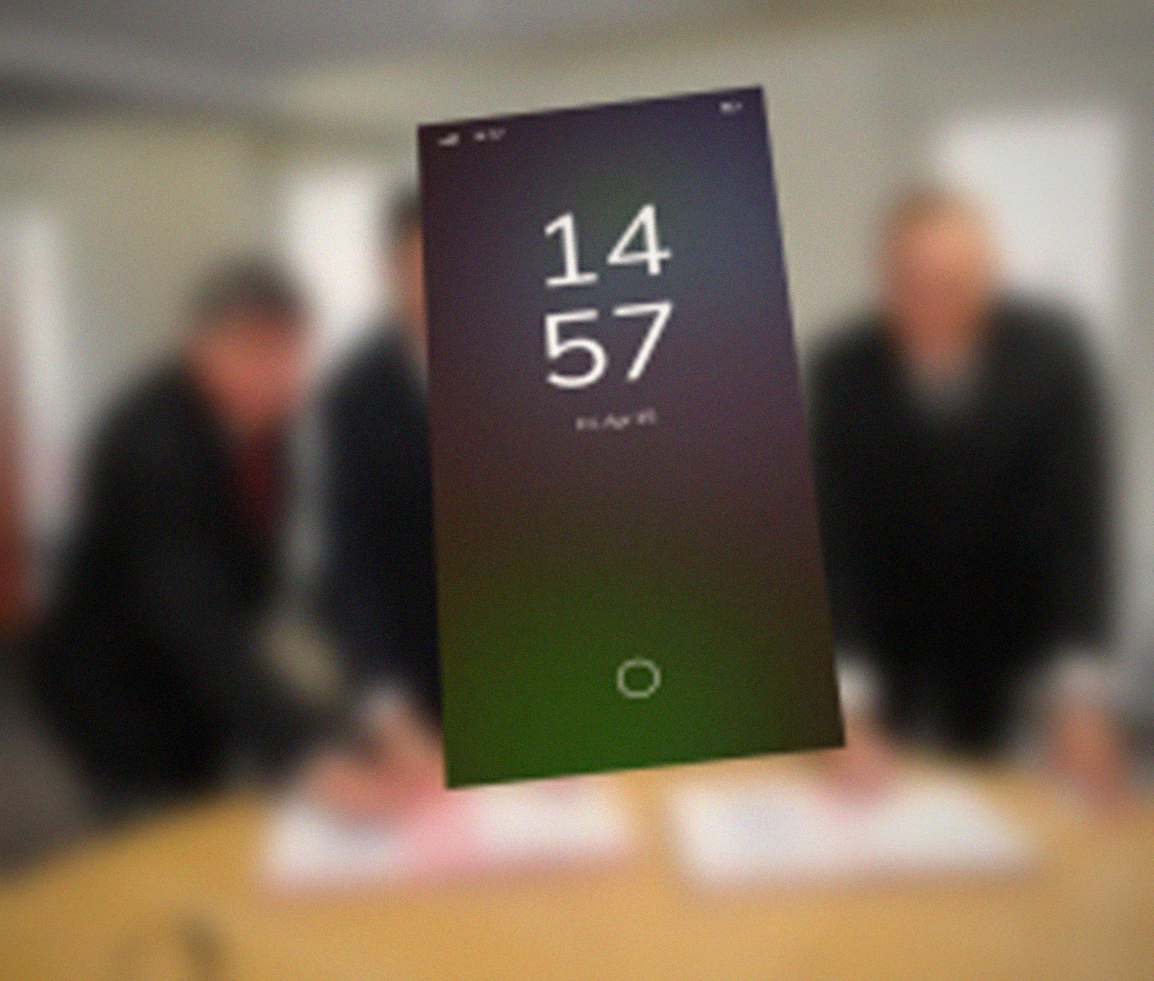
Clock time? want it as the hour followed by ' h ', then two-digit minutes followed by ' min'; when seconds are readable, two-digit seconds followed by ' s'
14 h 57 min
